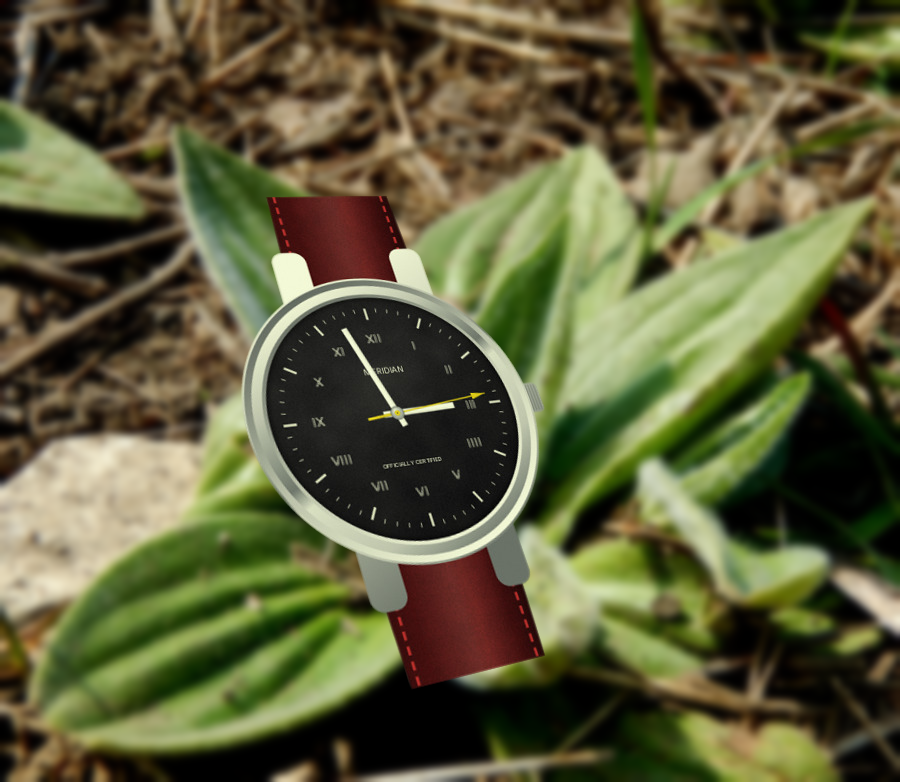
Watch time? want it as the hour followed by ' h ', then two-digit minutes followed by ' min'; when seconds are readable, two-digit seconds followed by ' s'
2 h 57 min 14 s
